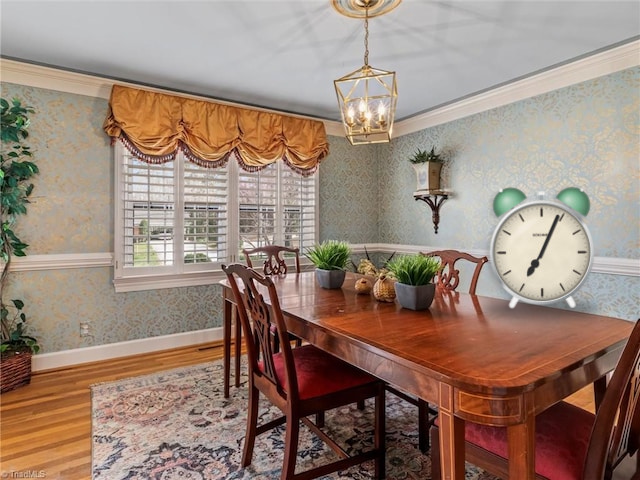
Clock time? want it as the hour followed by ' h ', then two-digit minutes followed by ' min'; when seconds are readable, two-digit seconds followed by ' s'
7 h 04 min
